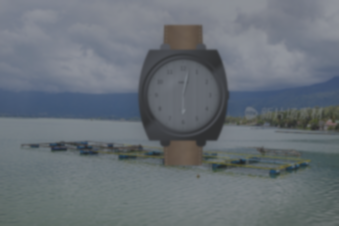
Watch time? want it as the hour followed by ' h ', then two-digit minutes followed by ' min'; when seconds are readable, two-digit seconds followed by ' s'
6 h 02 min
